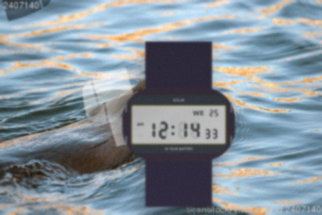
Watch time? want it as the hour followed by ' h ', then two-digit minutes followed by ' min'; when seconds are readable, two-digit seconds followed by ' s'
12 h 14 min 33 s
